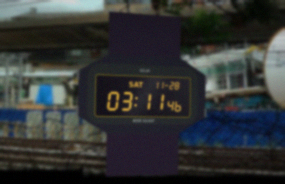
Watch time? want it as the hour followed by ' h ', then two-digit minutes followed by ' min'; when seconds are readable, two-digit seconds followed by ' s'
3 h 11 min 46 s
